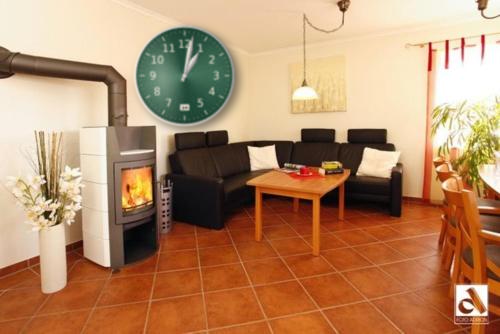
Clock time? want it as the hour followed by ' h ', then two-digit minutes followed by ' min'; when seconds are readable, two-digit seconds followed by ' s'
1 h 02 min
